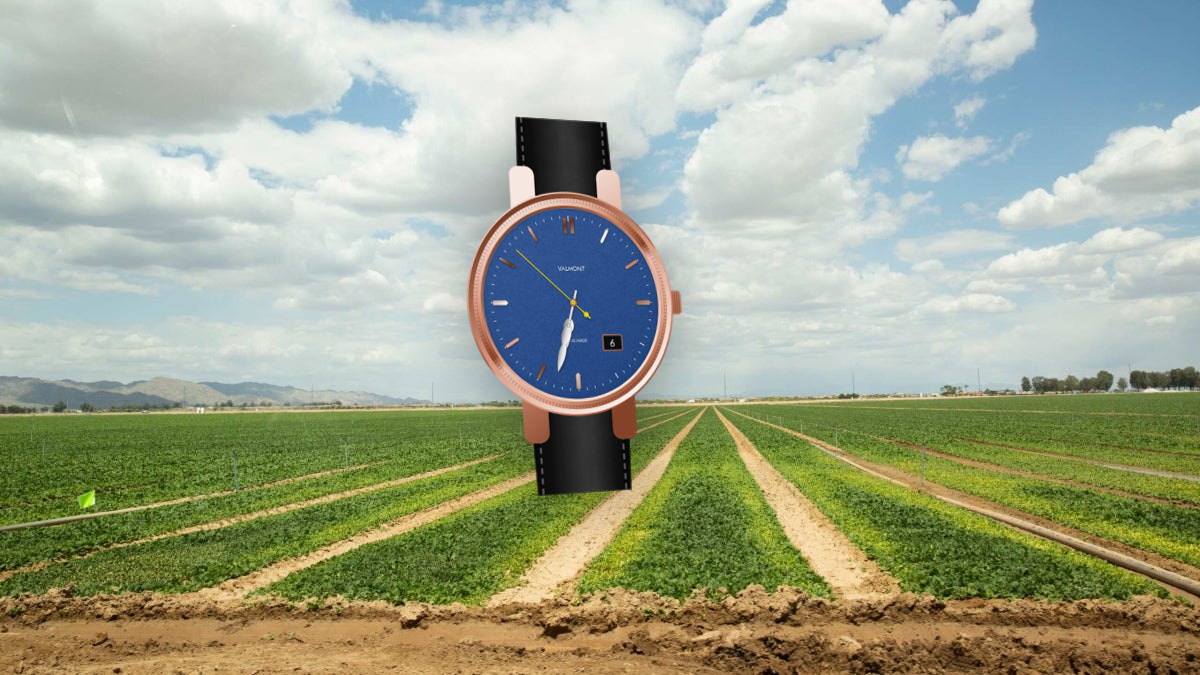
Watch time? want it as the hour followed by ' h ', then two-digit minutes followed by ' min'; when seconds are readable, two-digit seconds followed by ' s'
6 h 32 min 52 s
